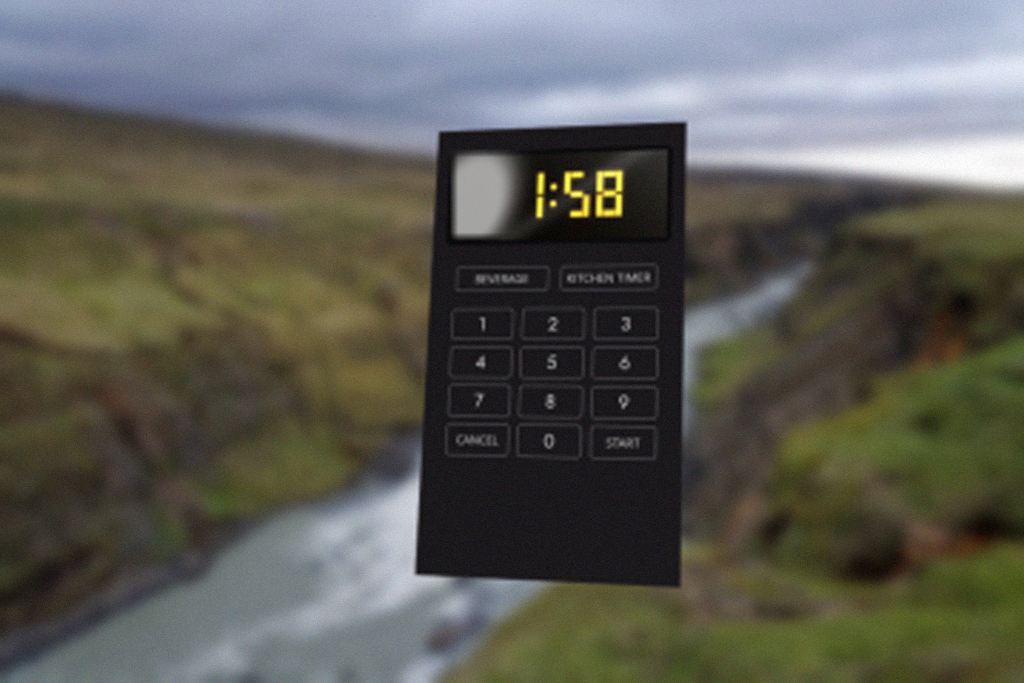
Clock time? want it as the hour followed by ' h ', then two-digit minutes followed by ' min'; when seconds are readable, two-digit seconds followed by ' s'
1 h 58 min
